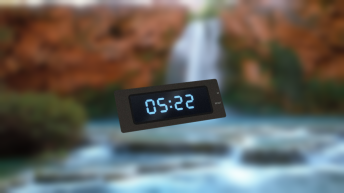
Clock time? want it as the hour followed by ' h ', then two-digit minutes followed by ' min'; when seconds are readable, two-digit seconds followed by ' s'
5 h 22 min
